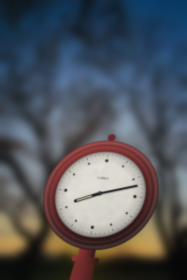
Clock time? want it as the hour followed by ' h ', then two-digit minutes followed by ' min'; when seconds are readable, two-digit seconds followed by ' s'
8 h 12 min
